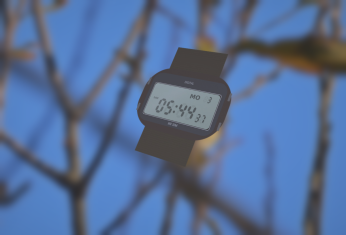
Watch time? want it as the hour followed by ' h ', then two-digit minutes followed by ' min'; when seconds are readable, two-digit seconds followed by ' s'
5 h 44 min 37 s
